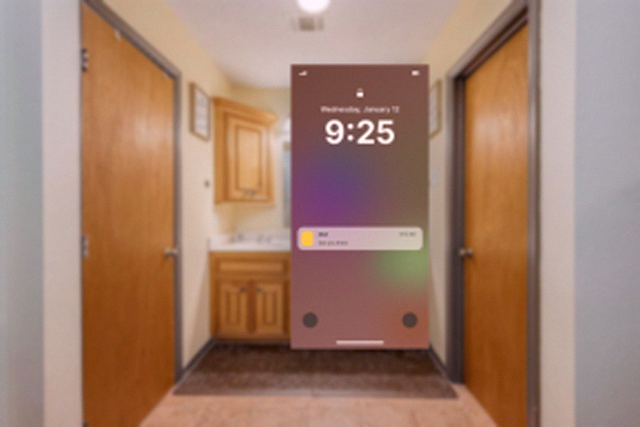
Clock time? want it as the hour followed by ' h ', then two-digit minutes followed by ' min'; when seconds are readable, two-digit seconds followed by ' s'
9 h 25 min
